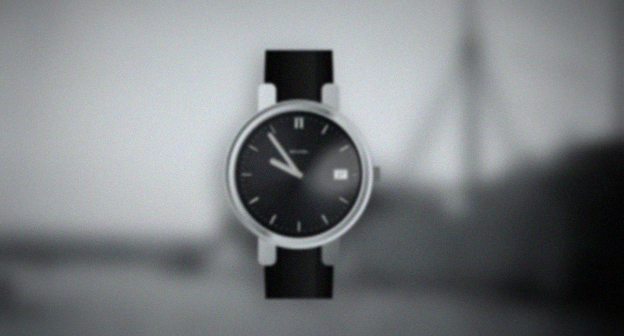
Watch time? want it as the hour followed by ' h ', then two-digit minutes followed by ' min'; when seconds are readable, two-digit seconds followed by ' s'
9 h 54 min
